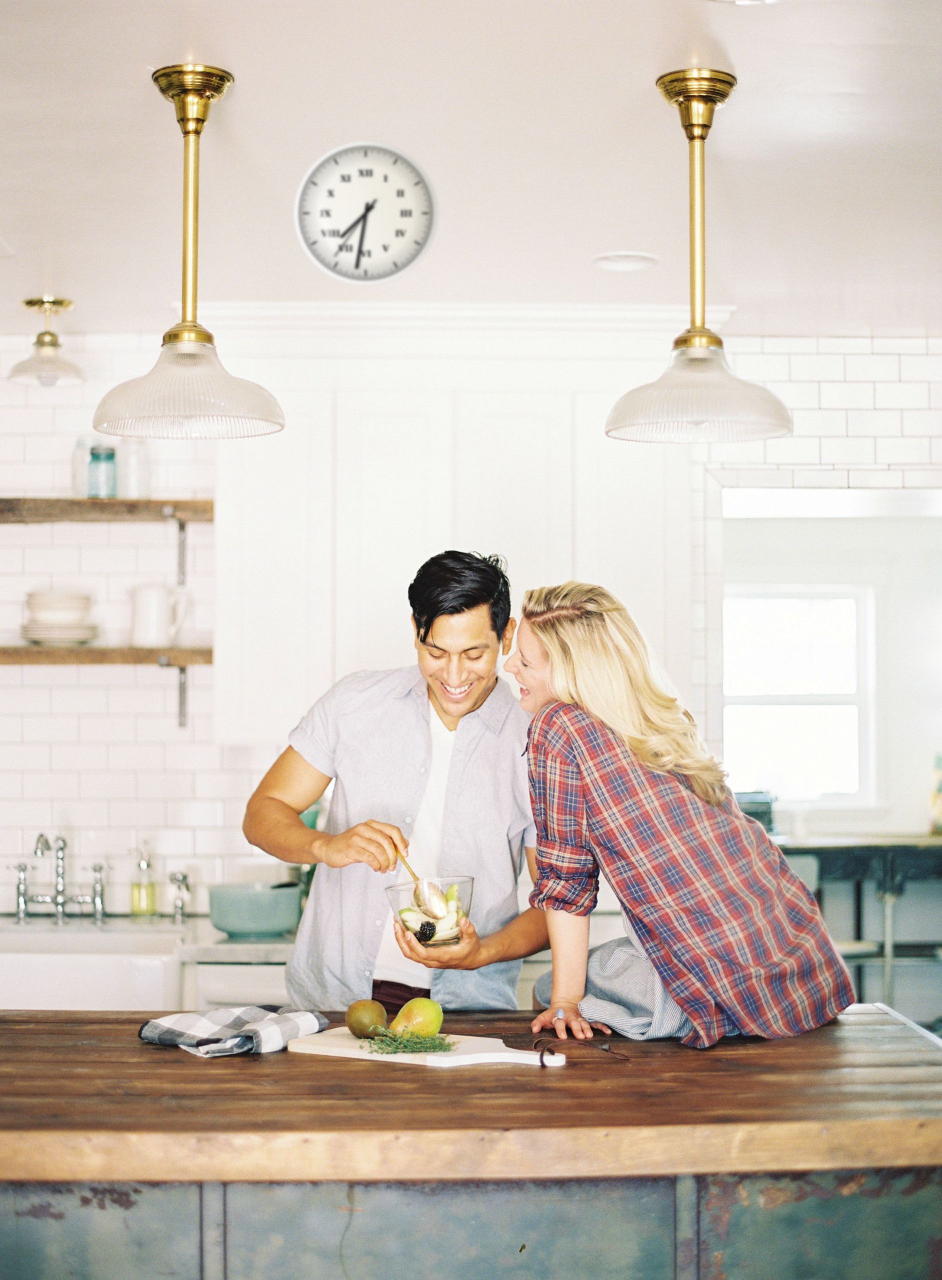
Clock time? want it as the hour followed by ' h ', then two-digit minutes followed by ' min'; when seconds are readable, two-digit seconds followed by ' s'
7 h 31 min 36 s
